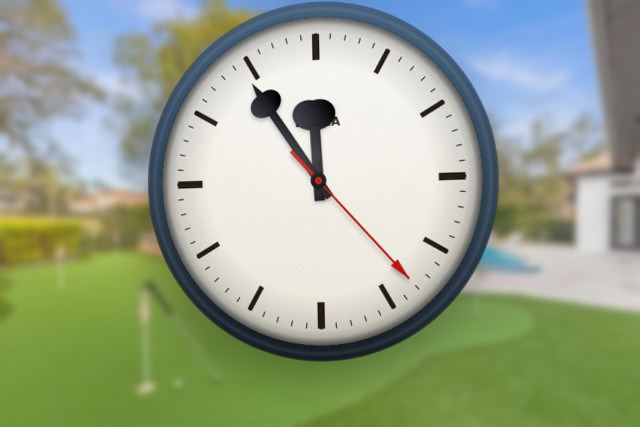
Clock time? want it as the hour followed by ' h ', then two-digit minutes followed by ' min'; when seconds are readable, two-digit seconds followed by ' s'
11 h 54 min 23 s
